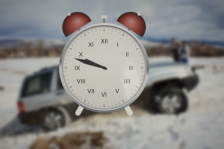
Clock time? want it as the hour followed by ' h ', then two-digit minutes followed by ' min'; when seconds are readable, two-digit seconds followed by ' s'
9 h 48 min
